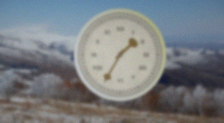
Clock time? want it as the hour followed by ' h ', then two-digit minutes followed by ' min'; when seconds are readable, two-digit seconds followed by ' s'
1 h 35 min
